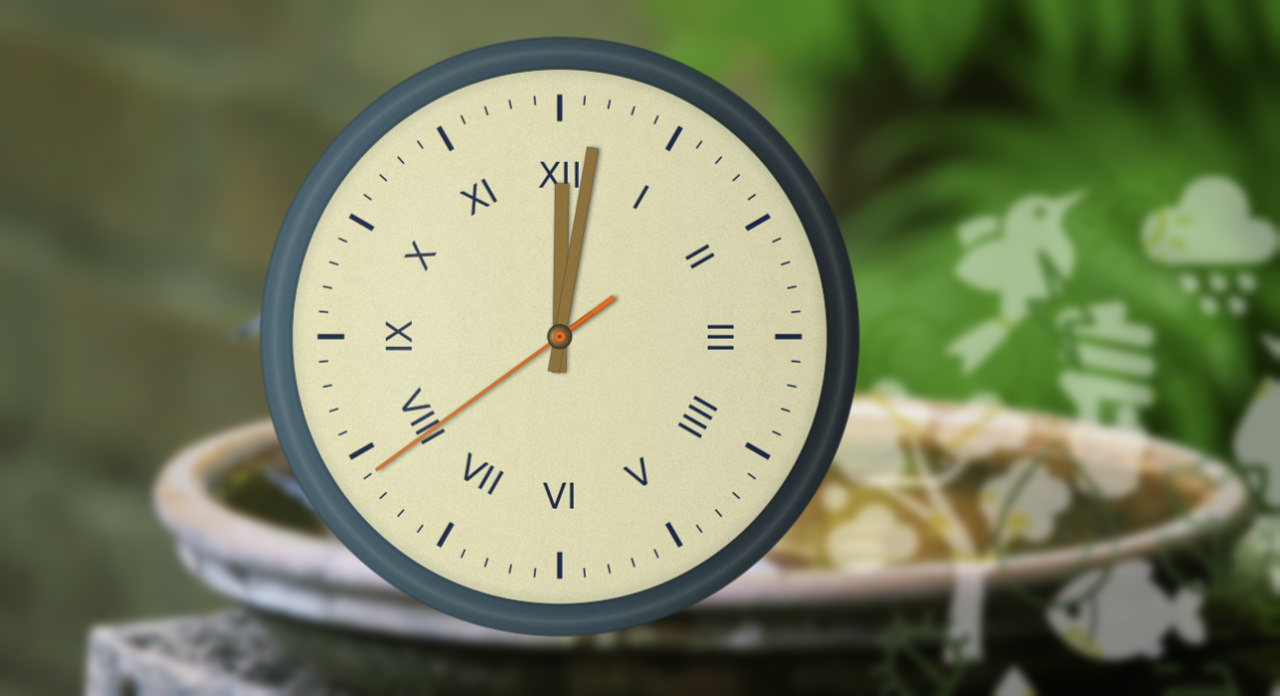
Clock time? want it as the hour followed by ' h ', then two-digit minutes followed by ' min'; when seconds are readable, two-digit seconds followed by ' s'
12 h 01 min 39 s
